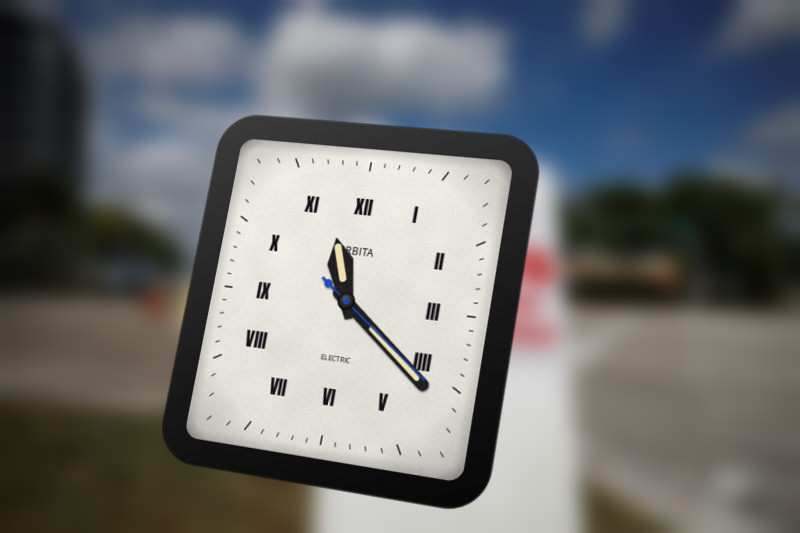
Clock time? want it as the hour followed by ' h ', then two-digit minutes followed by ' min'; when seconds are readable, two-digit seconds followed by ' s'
11 h 21 min 21 s
